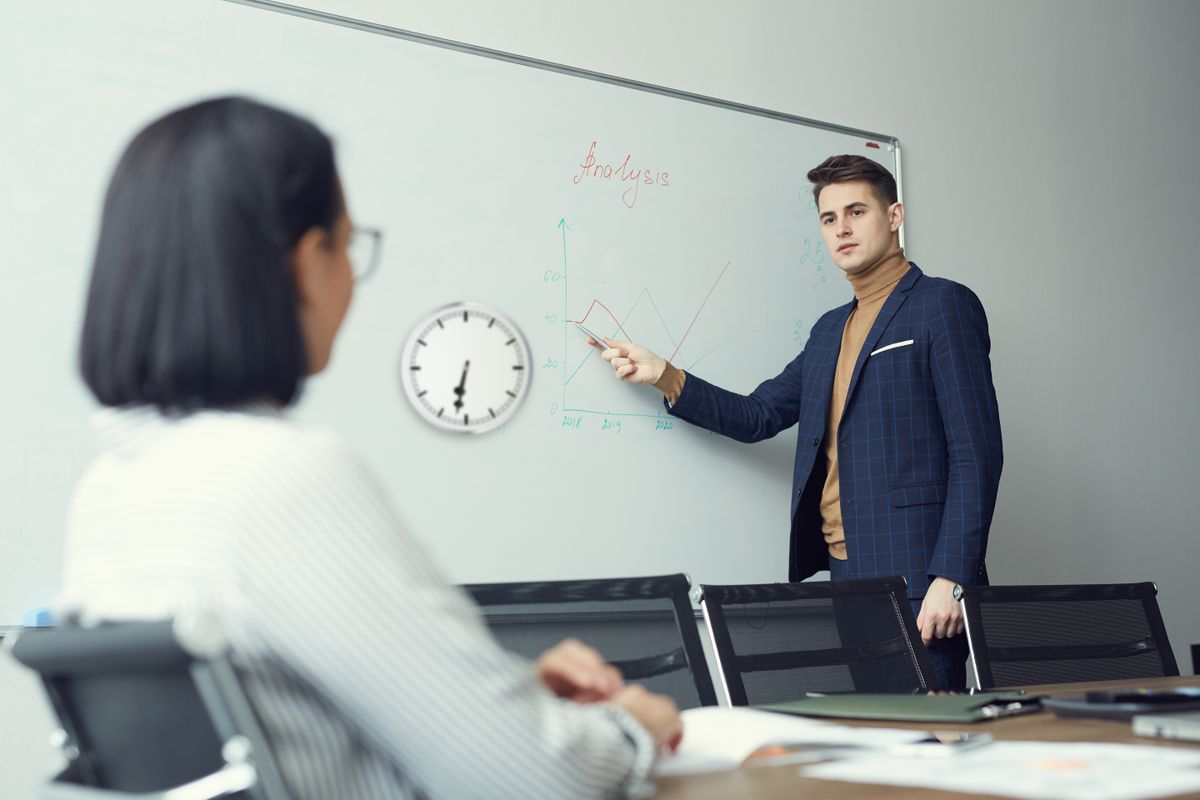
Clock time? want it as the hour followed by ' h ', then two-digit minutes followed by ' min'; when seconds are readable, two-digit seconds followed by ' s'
6 h 32 min
